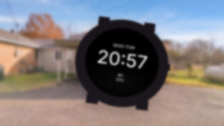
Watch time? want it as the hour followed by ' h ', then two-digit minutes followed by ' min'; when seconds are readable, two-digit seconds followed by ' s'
20 h 57 min
